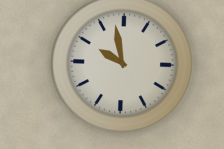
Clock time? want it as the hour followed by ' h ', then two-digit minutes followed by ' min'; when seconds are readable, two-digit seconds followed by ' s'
9 h 58 min
